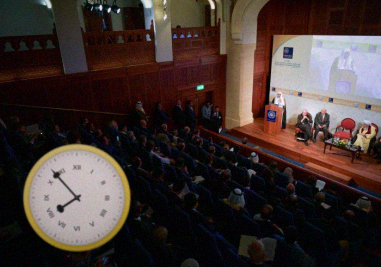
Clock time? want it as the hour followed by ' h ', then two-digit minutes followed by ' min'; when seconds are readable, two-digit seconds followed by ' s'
7 h 53 min
